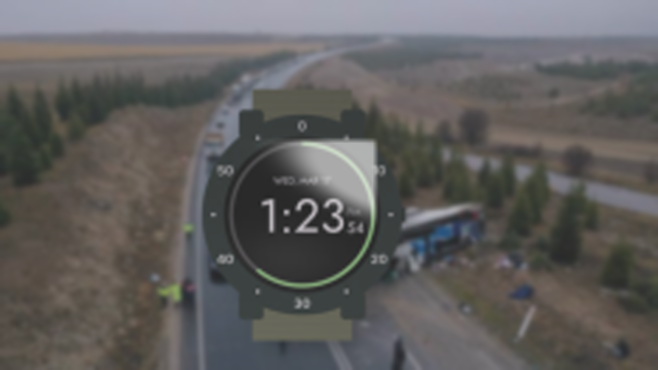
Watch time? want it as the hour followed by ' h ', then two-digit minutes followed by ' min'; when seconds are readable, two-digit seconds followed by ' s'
1 h 23 min
